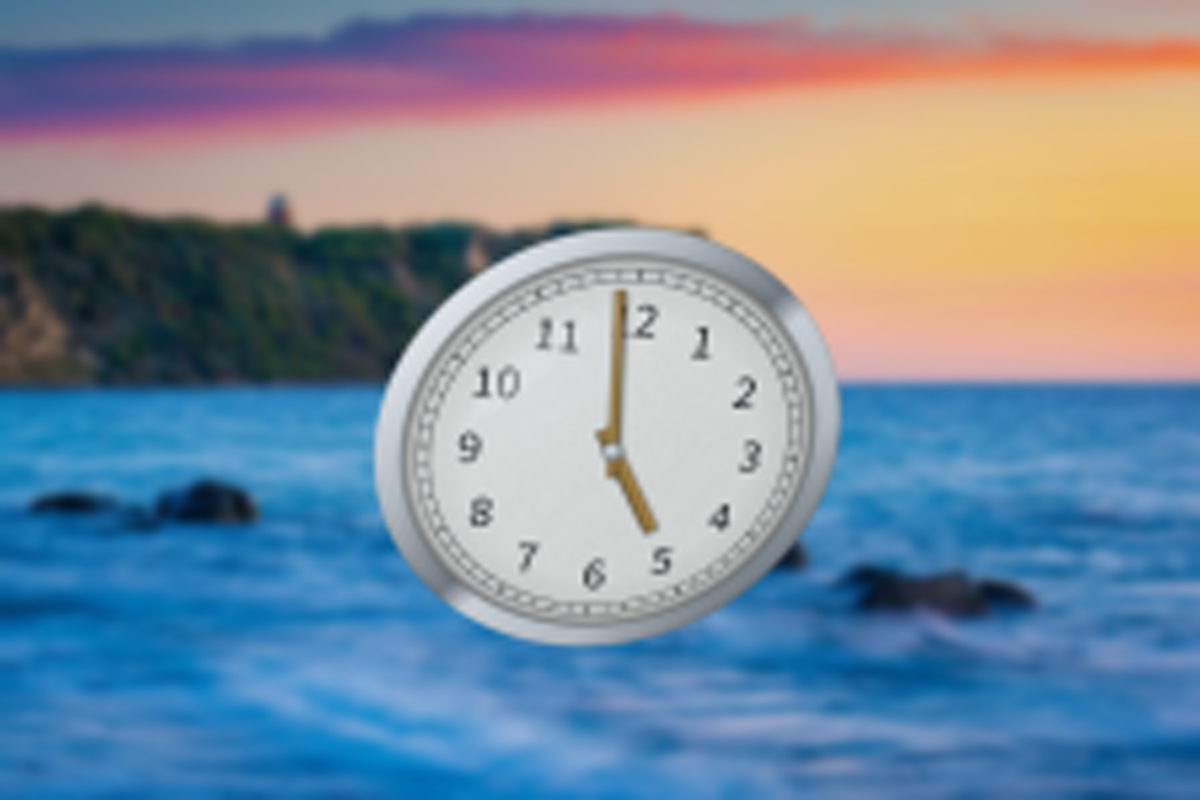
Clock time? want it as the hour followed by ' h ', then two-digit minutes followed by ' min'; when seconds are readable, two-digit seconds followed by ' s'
4 h 59 min
